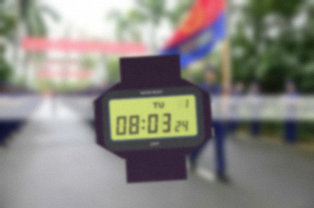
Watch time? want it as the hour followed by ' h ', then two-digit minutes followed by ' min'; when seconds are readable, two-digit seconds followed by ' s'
8 h 03 min
